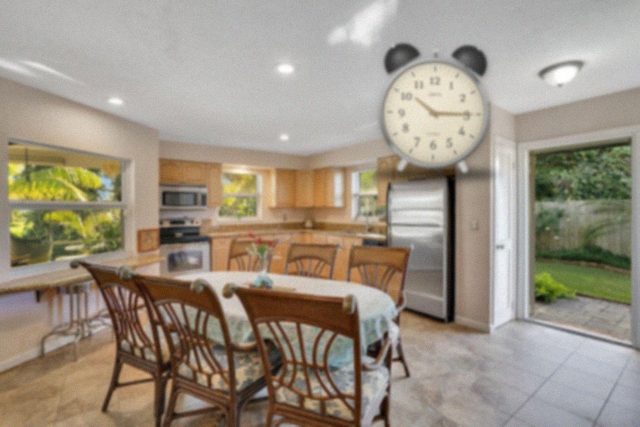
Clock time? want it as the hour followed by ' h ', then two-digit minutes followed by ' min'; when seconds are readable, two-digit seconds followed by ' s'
10 h 15 min
